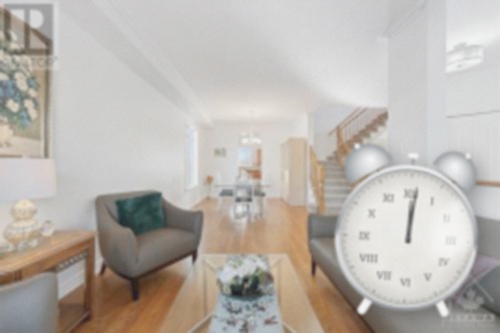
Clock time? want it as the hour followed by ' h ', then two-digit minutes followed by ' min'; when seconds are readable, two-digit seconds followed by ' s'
12 h 01 min
